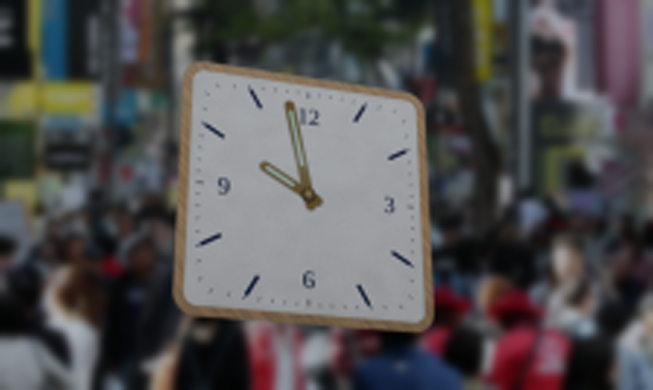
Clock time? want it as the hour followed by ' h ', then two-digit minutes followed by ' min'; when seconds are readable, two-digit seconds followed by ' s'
9 h 58 min
